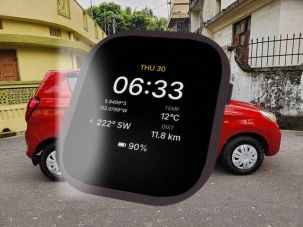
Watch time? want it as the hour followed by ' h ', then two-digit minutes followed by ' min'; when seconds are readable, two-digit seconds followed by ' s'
6 h 33 min
